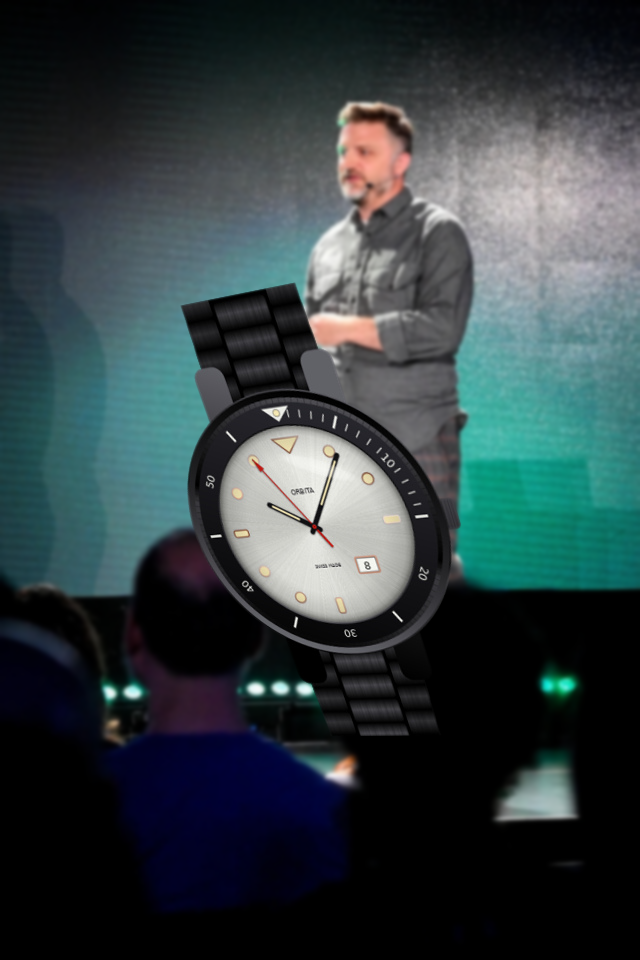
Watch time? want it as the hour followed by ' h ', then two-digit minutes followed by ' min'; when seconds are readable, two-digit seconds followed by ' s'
10 h 05 min 55 s
